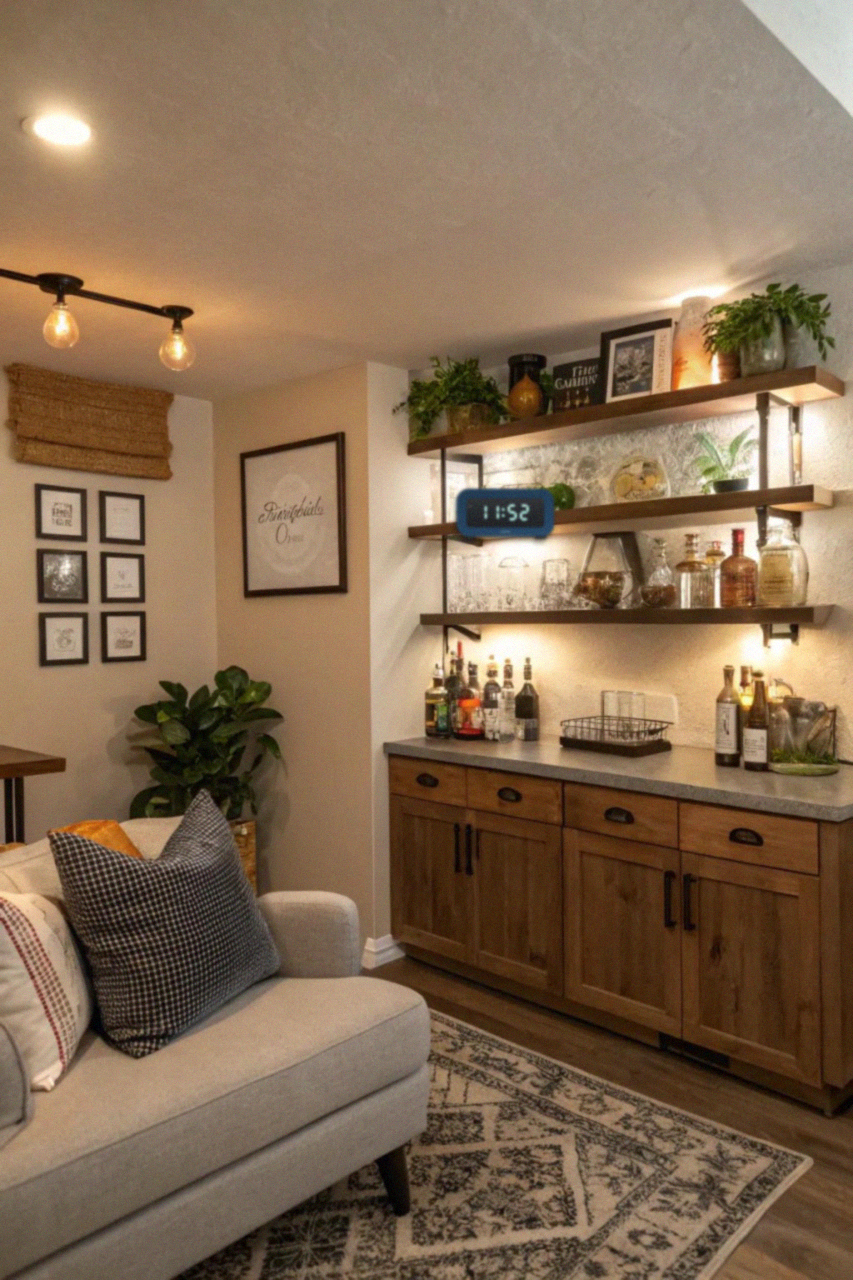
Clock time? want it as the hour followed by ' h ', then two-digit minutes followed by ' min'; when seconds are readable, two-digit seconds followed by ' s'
11 h 52 min
